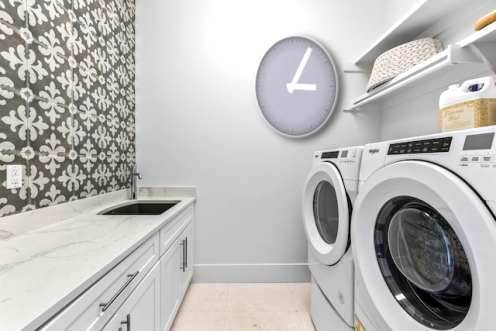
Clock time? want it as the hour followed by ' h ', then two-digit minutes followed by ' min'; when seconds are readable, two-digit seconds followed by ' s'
3 h 05 min
